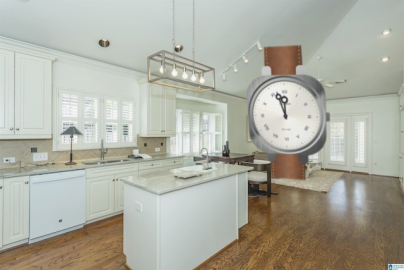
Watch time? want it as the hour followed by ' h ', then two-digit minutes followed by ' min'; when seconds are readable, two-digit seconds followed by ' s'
11 h 57 min
